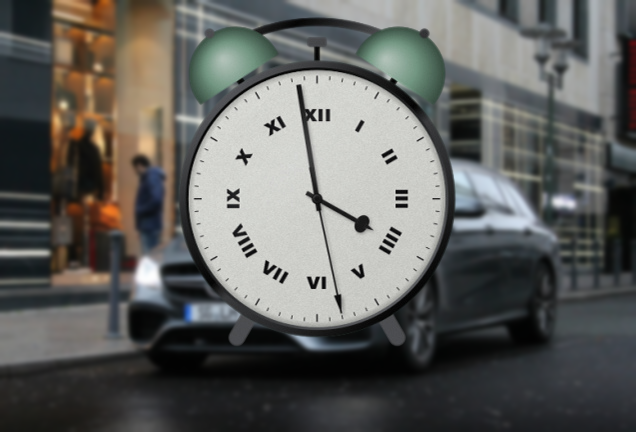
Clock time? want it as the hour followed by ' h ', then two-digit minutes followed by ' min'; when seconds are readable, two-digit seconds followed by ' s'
3 h 58 min 28 s
